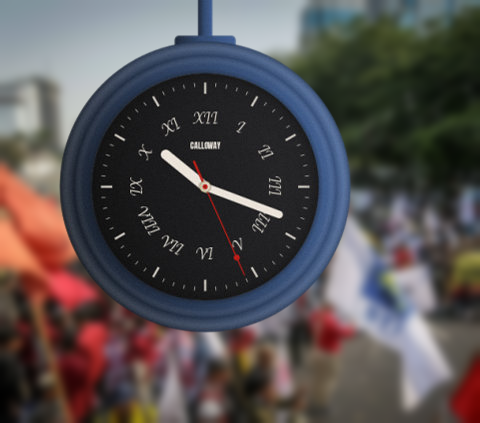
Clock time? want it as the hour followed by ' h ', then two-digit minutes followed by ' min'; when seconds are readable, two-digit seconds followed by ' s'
10 h 18 min 26 s
